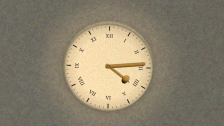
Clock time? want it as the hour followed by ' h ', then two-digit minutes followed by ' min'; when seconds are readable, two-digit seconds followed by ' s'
4 h 14 min
